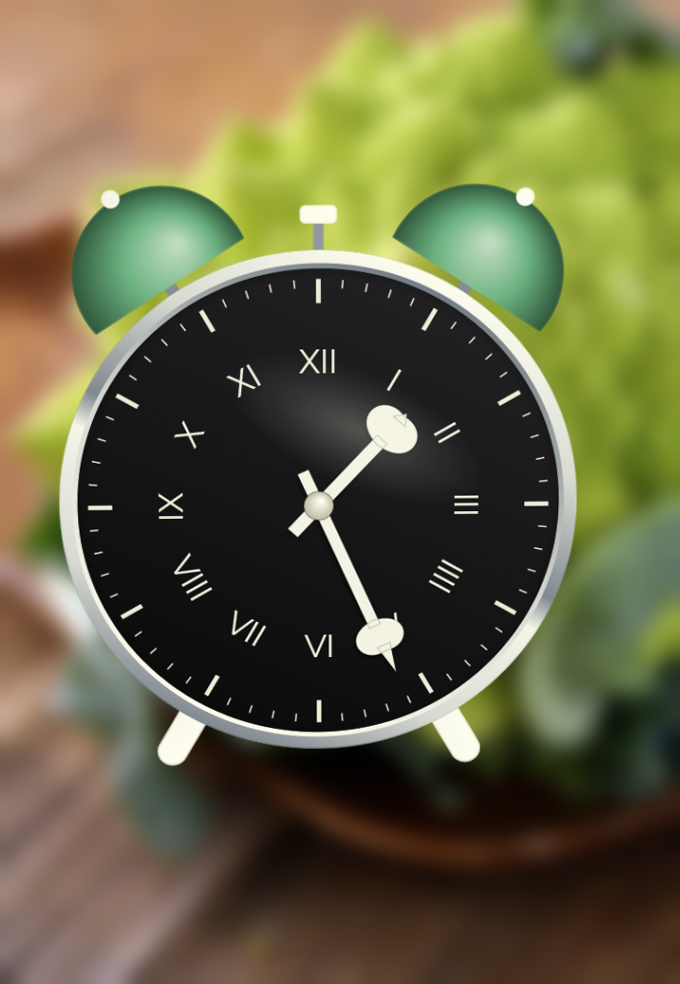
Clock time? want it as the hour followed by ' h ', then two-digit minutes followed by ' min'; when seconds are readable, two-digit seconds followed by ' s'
1 h 26 min
